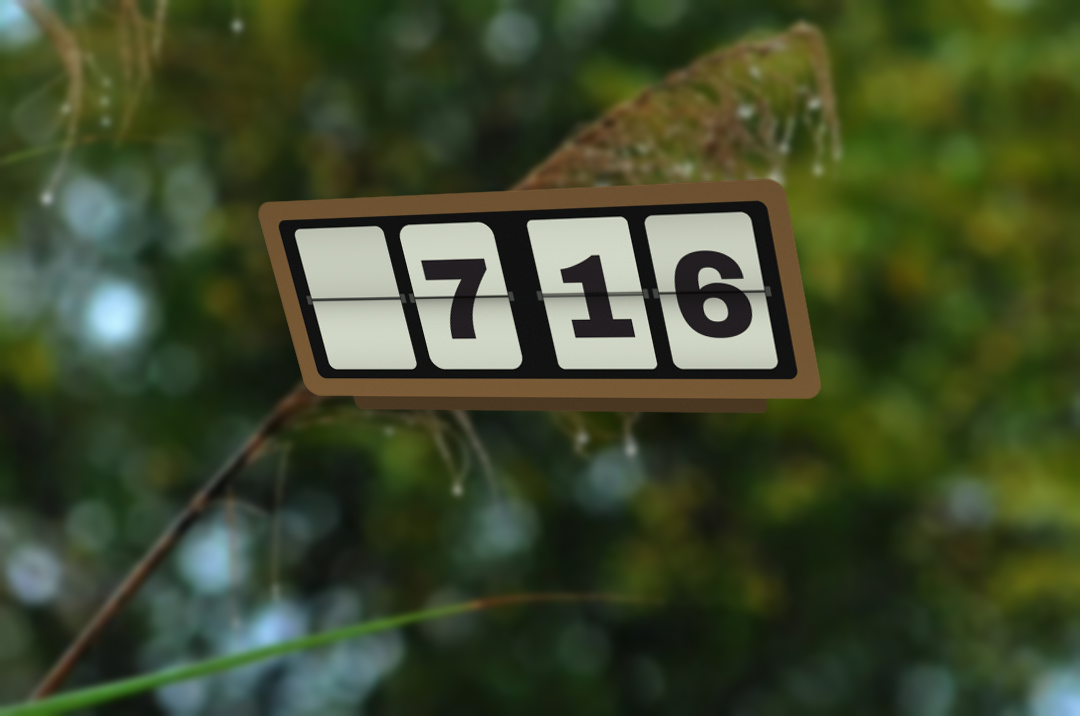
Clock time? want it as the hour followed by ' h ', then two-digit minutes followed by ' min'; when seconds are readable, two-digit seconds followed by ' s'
7 h 16 min
